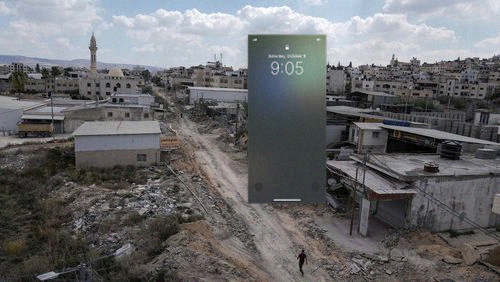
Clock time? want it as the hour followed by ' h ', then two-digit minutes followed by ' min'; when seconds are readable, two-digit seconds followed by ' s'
9 h 05 min
